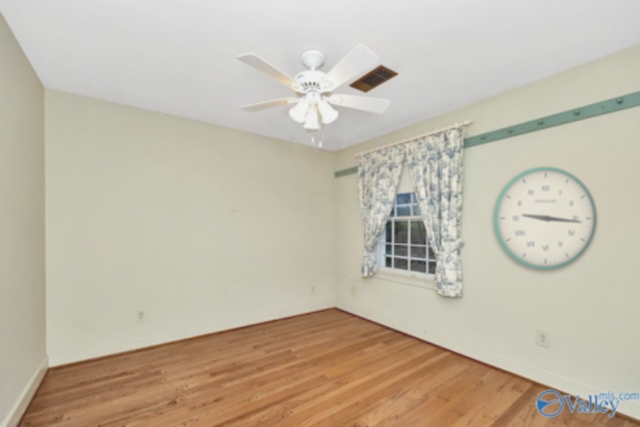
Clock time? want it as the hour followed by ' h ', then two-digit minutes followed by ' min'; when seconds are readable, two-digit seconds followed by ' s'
9 h 16 min
